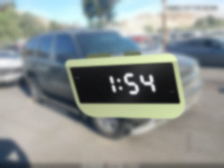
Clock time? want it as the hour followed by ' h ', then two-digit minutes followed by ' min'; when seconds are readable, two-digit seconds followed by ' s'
1 h 54 min
